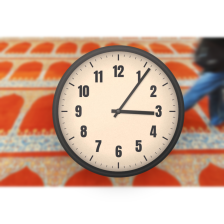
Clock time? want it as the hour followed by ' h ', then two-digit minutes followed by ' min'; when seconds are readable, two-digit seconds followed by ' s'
3 h 06 min
